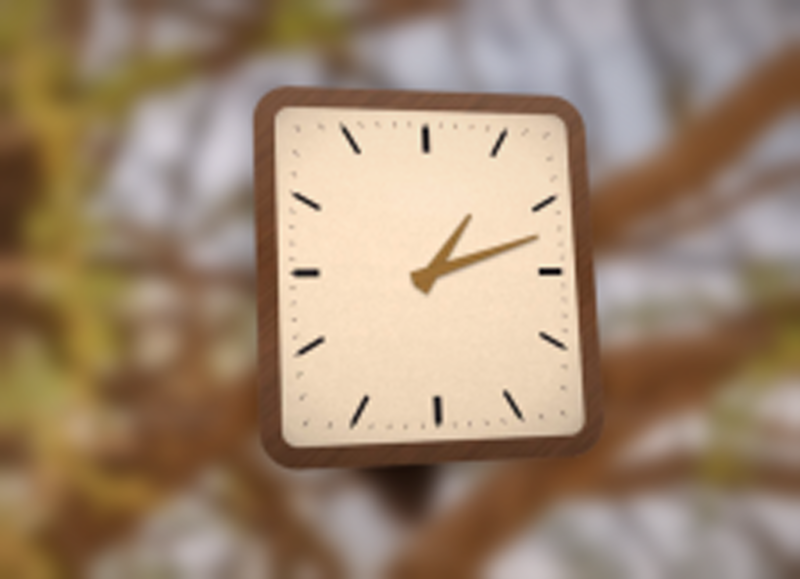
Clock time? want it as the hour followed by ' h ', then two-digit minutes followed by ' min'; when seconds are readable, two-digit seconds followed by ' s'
1 h 12 min
